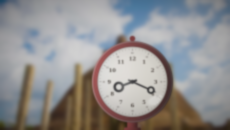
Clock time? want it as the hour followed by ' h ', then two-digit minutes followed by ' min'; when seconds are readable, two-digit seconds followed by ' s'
8 h 19 min
